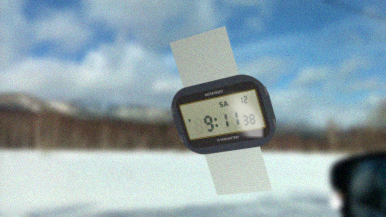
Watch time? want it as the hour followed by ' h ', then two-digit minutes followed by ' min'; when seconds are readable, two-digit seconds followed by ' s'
9 h 11 min 38 s
